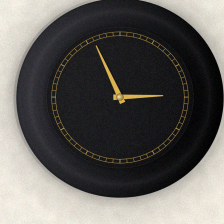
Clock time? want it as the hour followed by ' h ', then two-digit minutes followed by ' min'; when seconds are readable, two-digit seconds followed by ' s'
2 h 56 min
